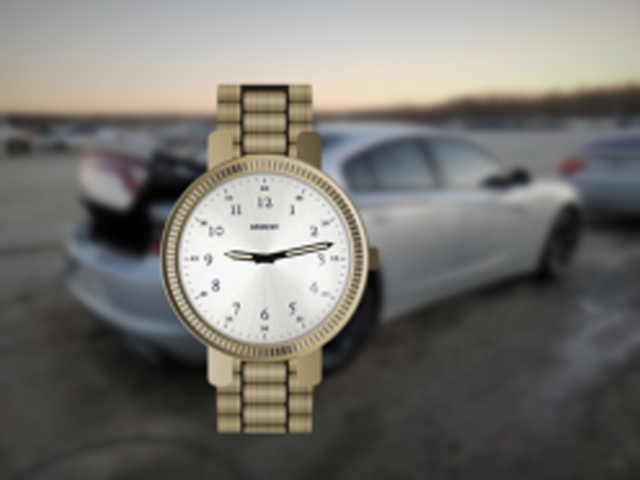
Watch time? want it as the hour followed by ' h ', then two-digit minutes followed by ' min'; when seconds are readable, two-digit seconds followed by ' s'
9 h 13 min
